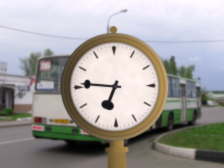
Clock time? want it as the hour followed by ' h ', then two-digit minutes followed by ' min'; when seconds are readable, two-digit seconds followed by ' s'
6 h 46 min
